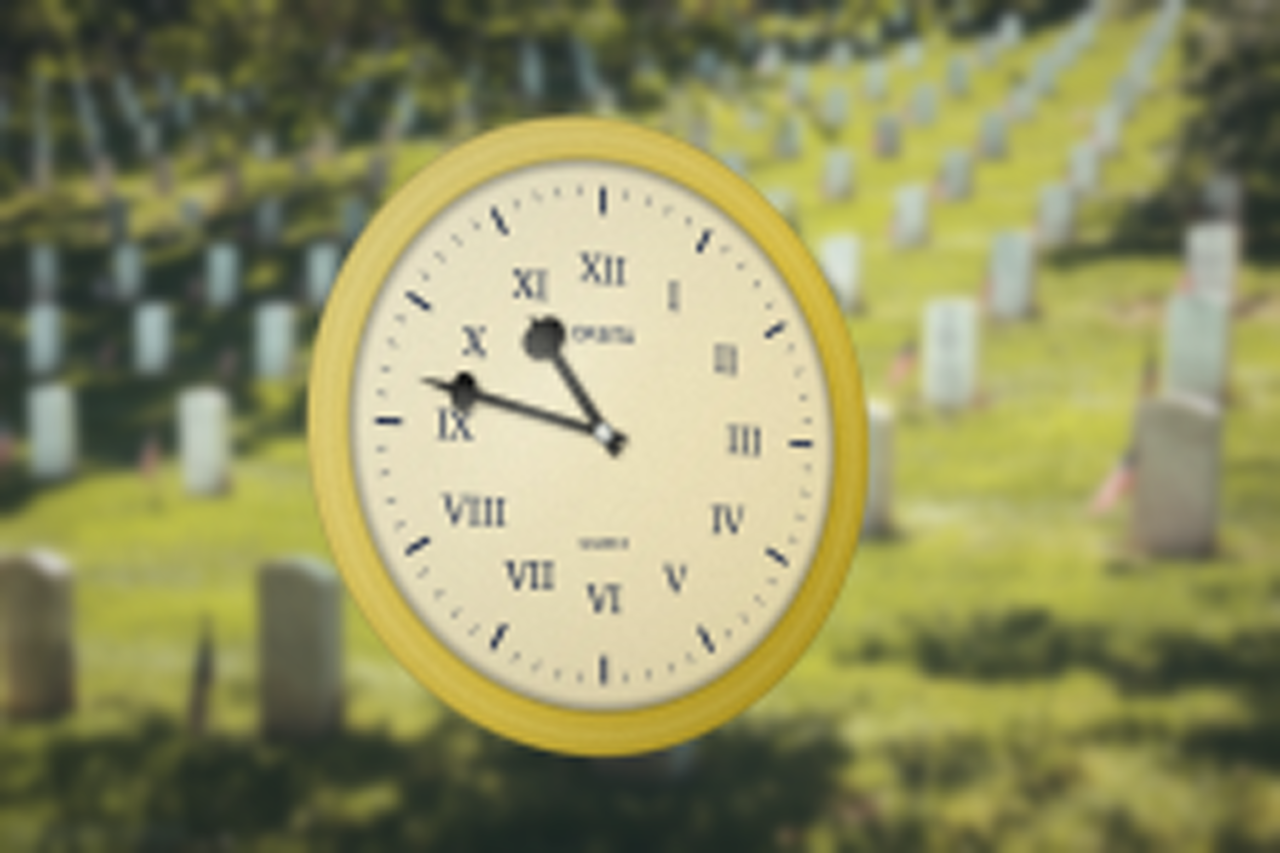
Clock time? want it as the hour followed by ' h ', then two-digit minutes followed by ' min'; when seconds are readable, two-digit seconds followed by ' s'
10 h 47 min
